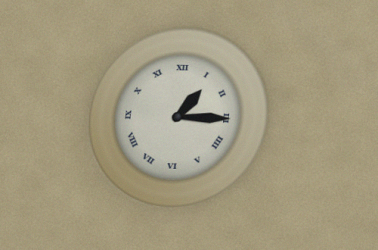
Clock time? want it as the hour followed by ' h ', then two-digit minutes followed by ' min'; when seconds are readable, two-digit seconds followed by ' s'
1 h 15 min
